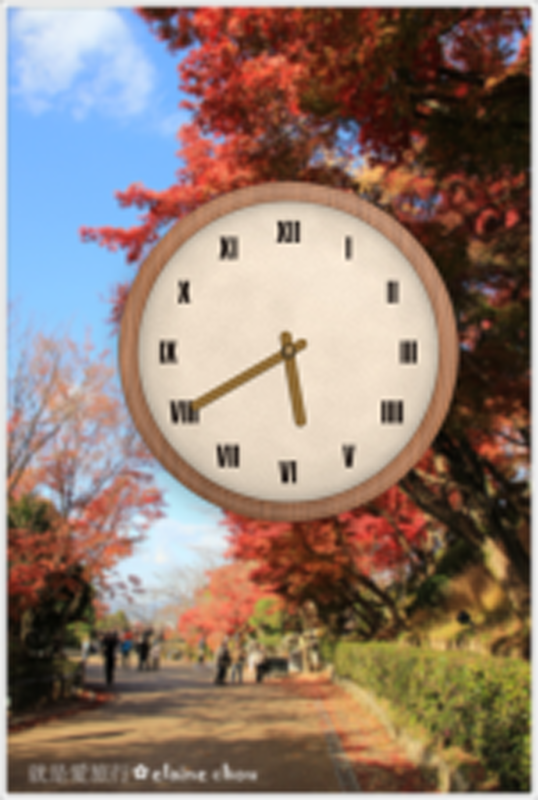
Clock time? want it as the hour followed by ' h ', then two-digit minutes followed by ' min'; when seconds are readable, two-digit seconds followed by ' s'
5 h 40 min
